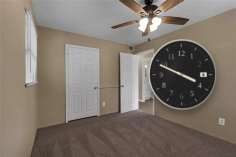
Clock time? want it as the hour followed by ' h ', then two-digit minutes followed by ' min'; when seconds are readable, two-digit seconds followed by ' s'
3 h 49 min
